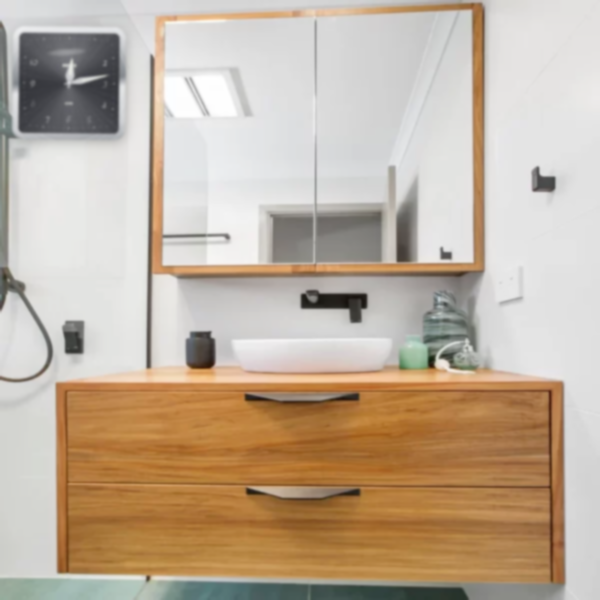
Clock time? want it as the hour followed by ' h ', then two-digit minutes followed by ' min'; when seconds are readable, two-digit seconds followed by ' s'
12 h 13 min
